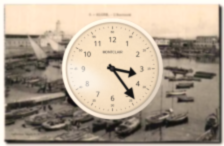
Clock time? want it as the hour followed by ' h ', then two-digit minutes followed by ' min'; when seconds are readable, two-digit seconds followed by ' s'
3 h 24 min
